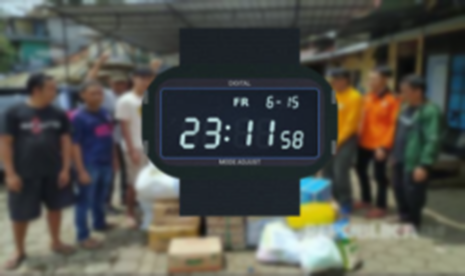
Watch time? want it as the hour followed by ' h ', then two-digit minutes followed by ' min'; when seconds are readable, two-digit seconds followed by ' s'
23 h 11 min 58 s
